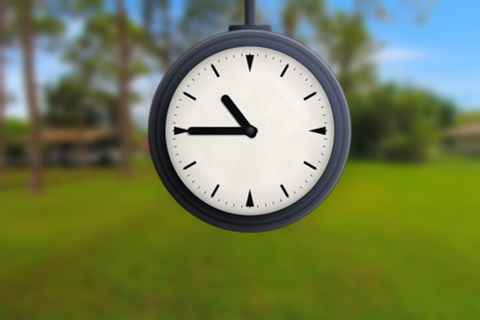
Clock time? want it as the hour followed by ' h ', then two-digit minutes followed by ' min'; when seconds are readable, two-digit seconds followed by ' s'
10 h 45 min
